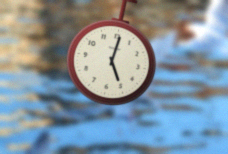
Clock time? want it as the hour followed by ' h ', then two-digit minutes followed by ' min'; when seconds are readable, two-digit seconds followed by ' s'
5 h 01 min
